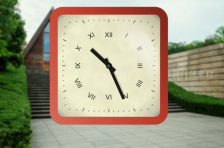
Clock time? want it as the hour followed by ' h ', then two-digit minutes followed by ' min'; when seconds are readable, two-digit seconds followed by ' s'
10 h 26 min
